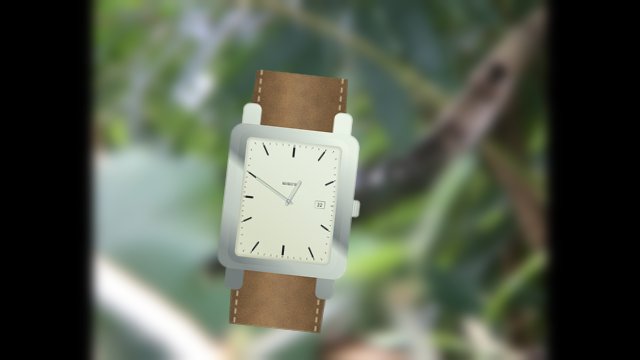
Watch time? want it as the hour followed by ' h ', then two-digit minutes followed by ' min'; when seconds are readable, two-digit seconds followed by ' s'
12 h 50 min
